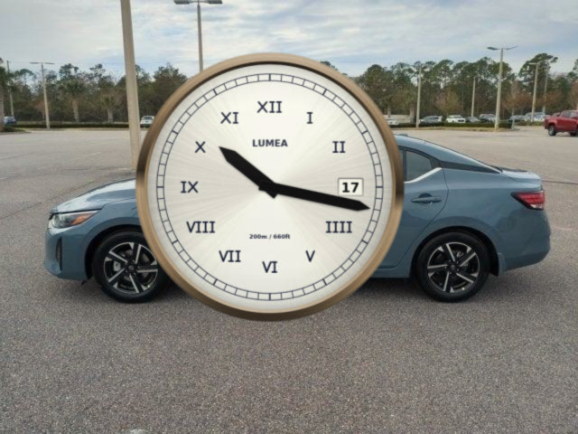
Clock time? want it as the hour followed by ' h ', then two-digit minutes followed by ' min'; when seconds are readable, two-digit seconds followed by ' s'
10 h 17 min
